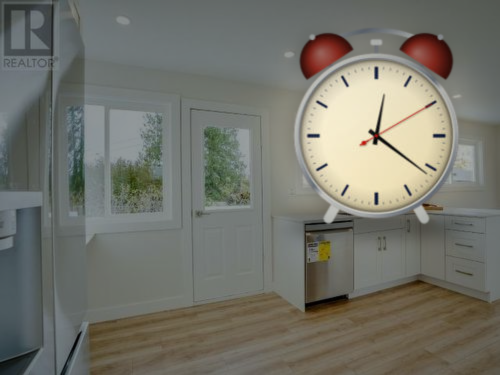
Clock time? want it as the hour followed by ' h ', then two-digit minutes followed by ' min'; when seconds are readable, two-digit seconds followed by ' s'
12 h 21 min 10 s
